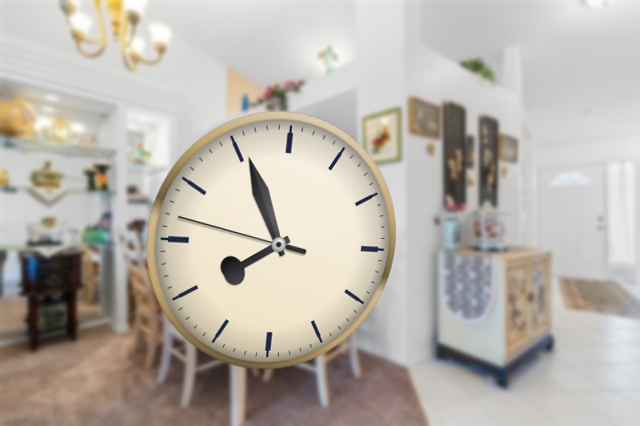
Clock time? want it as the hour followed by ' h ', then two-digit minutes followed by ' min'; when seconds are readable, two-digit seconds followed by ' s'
7 h 55 min 47 s
